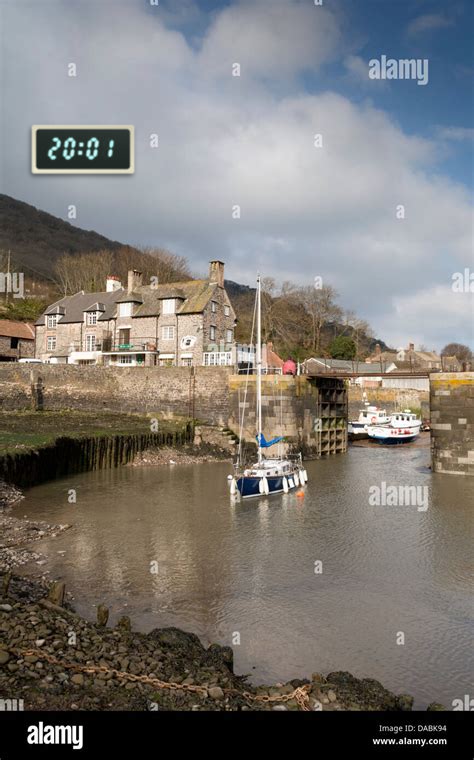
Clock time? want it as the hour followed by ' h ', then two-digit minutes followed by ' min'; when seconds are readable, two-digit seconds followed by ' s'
20 h 01 min
